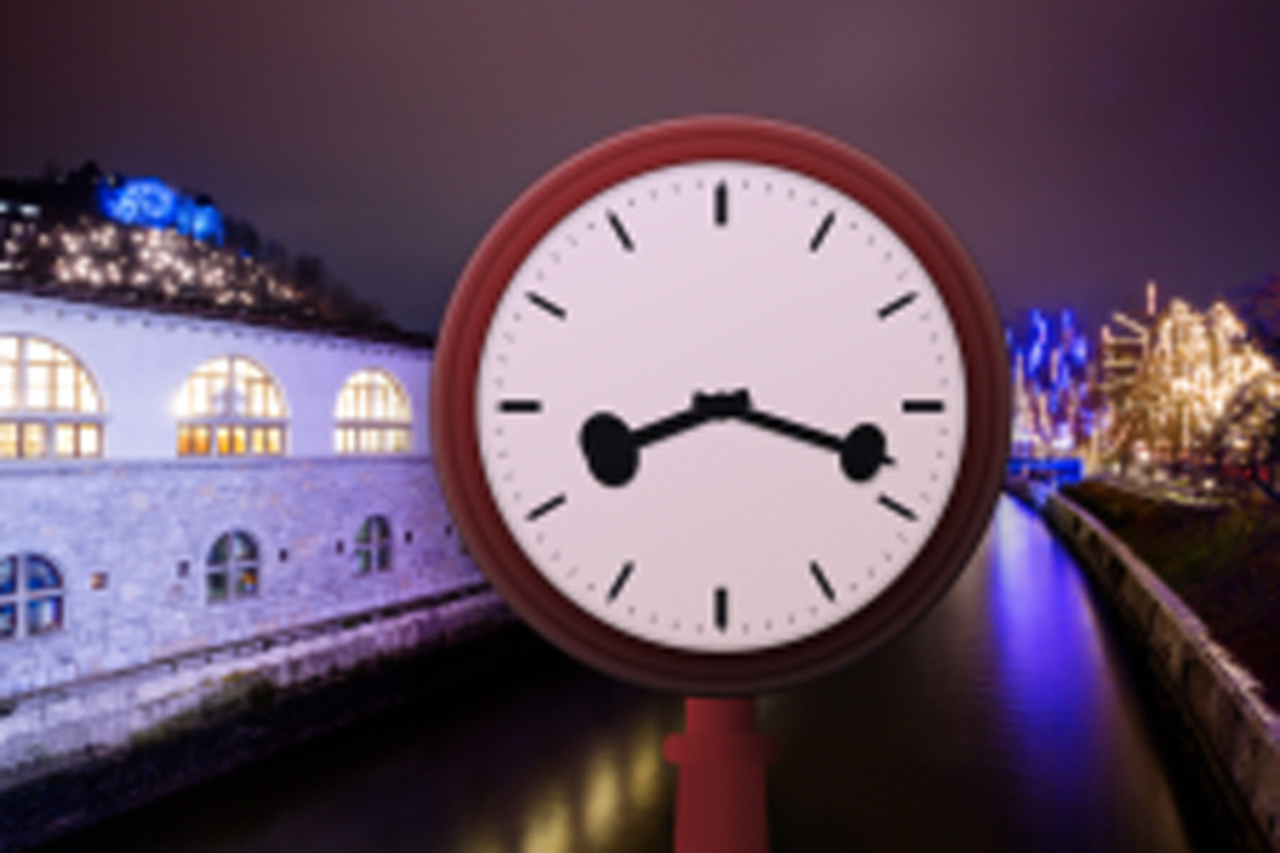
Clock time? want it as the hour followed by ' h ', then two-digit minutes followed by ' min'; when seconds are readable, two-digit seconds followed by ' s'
8 h 18 min
